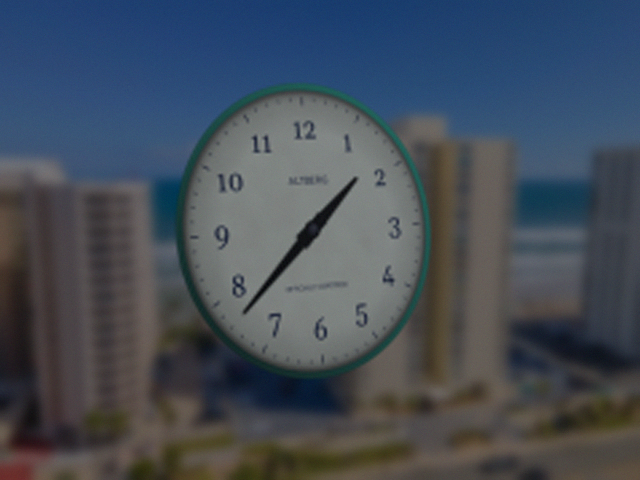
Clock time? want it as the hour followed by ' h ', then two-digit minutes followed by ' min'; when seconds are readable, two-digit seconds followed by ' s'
1 h 38 min
